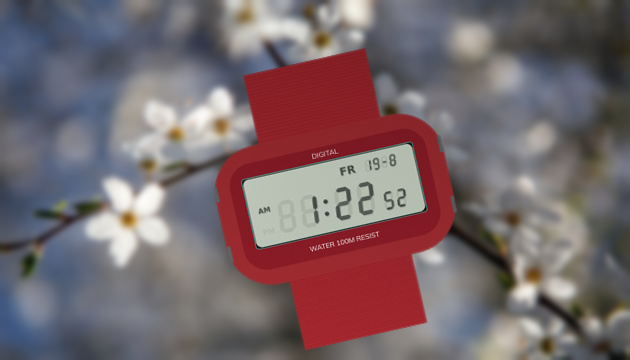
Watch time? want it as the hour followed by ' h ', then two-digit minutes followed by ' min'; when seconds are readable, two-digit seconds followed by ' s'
1 h 22 min 52 s
